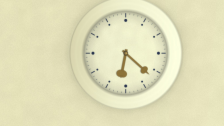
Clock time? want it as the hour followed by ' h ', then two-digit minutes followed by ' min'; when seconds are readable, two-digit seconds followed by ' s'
6 h 22 min
